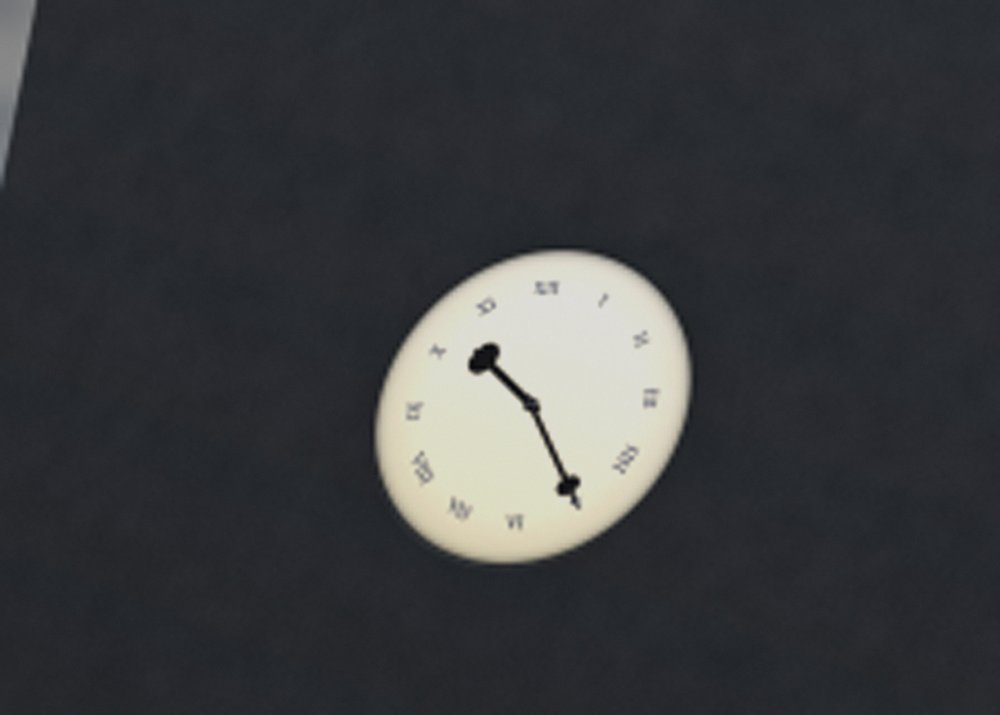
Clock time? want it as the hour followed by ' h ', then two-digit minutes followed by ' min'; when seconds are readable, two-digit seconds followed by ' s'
10 h 25 min
